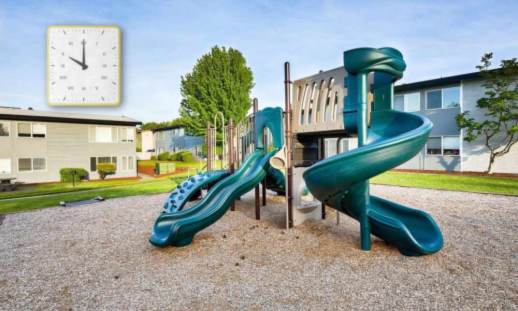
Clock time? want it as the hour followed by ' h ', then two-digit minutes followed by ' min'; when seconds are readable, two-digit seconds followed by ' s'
10 h 00 min
